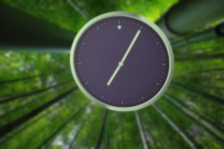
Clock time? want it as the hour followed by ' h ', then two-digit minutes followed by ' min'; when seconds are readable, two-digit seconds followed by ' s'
7 h 05 min
